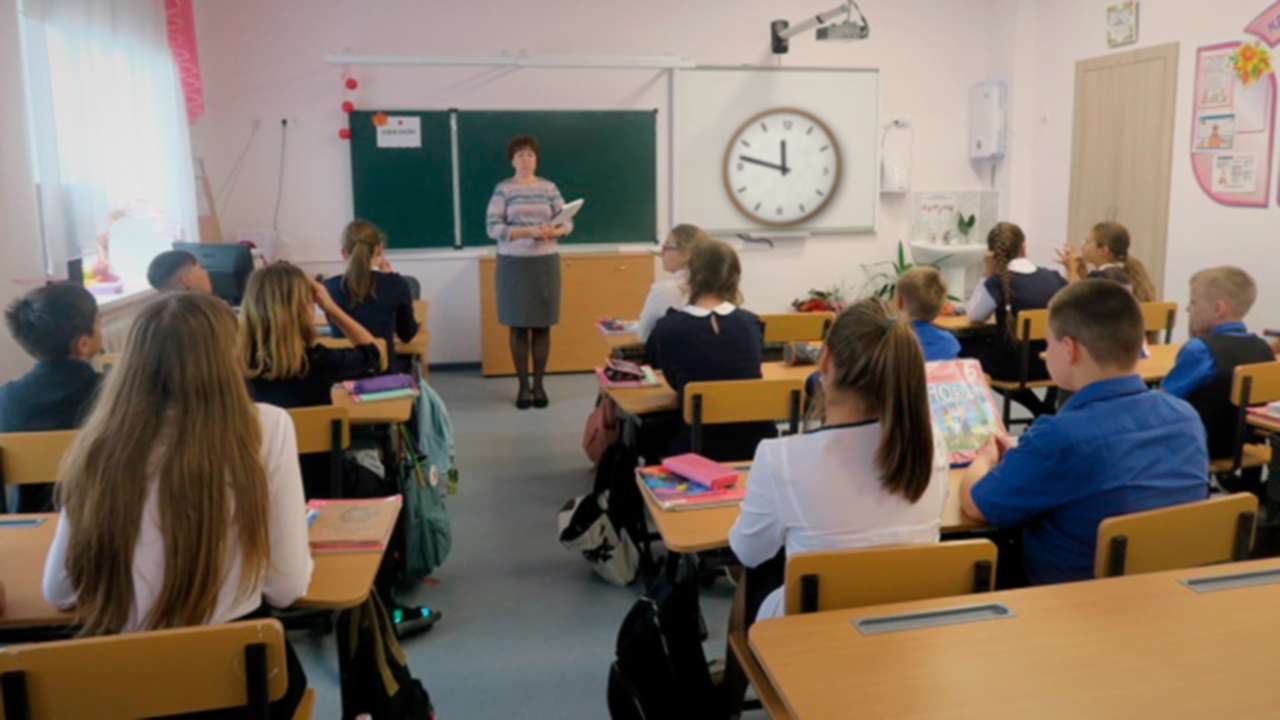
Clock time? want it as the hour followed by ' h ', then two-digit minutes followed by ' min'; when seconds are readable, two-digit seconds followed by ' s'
11 h 47 min
